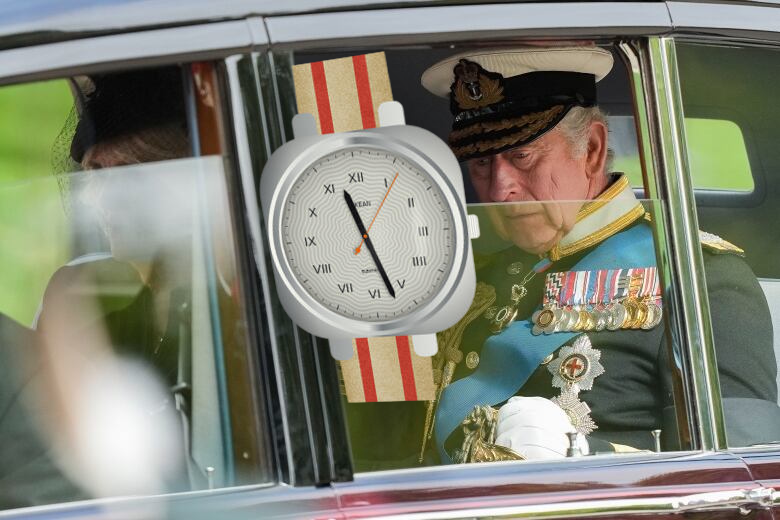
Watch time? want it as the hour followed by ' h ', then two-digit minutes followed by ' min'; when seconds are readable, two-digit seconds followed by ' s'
11 h 27 min 06 s
